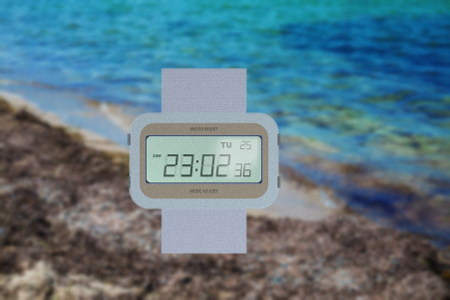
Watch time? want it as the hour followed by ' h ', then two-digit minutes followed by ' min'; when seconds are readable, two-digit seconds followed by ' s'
23 h 02 min 36 s
